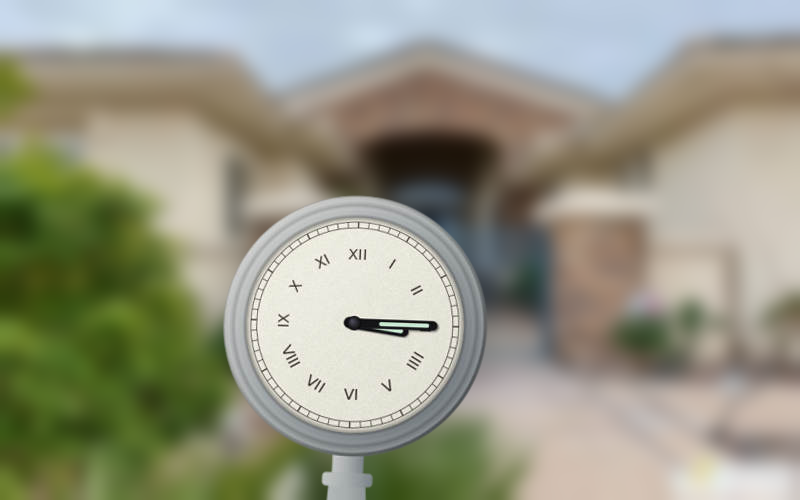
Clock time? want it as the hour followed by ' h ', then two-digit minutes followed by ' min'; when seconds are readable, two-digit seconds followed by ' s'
3 h 15 min
